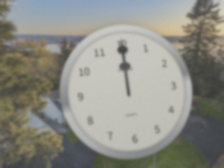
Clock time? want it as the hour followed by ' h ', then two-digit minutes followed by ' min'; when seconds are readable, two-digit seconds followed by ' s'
12 h 00 min
